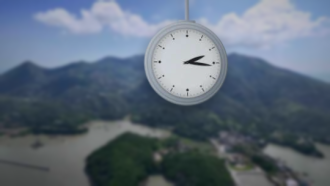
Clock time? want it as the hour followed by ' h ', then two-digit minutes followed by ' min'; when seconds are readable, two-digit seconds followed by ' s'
2 h 16 min
